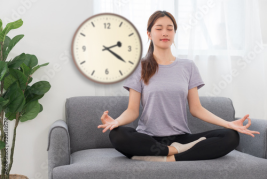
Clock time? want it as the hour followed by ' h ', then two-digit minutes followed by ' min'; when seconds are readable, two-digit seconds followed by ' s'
2 h 21 min
